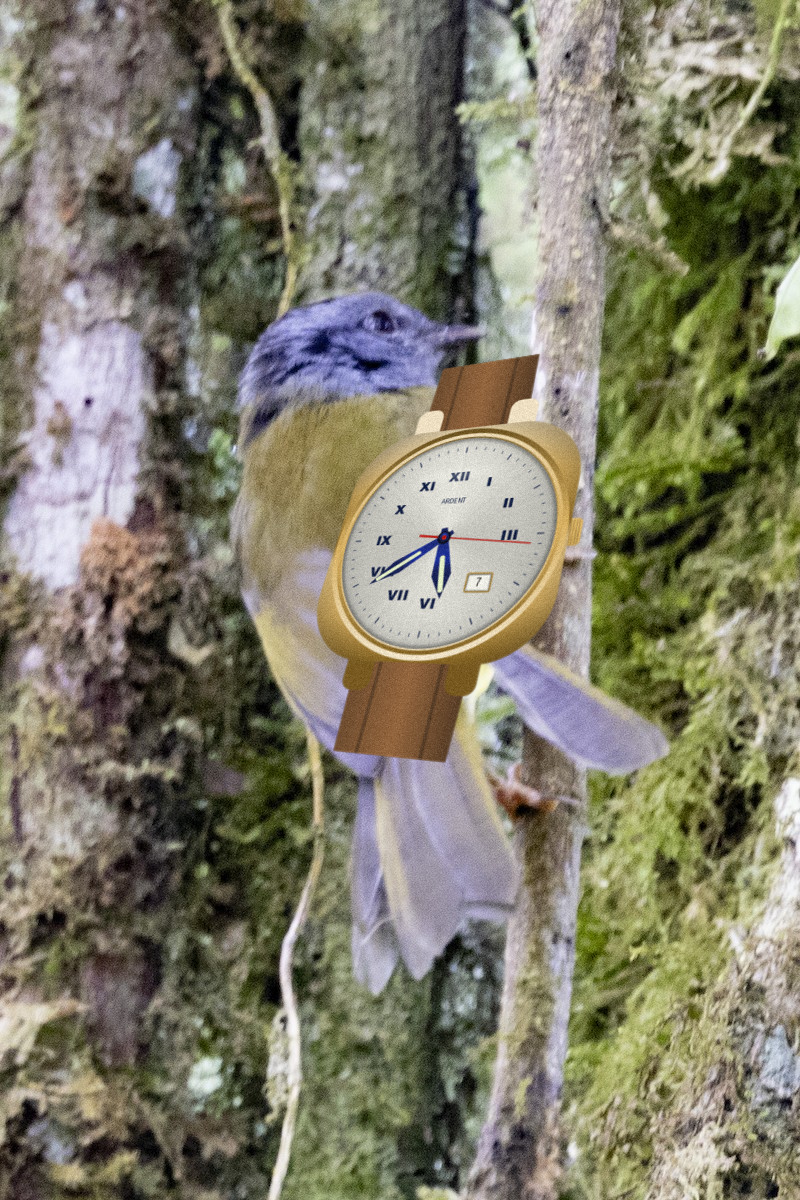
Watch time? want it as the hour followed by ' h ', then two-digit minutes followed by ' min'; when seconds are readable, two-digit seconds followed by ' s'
5 h 39 min 16 s
